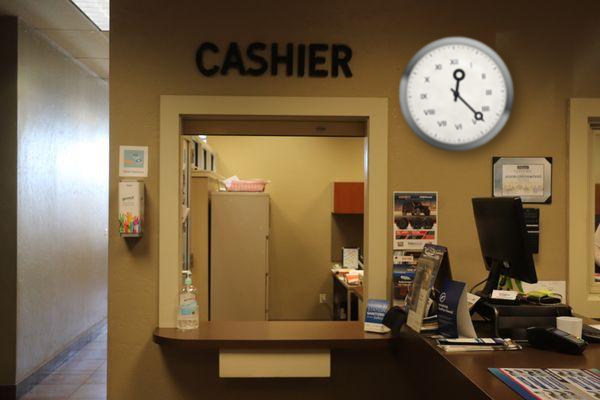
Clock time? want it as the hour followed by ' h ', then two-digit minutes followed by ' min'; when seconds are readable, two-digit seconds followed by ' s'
12 h 23 min
